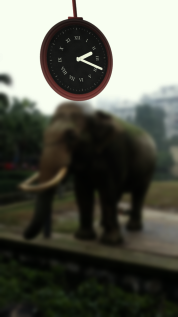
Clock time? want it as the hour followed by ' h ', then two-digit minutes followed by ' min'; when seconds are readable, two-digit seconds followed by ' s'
2 h 19 min
